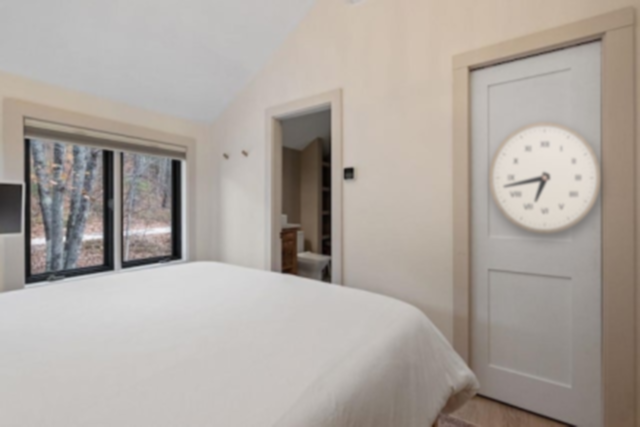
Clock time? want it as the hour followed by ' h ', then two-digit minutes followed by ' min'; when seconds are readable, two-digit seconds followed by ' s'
6 h 43 min
